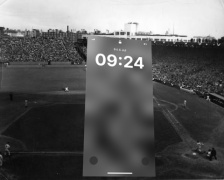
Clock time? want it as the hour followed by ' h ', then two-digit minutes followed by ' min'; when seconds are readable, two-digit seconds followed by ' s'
9 h 24 min
